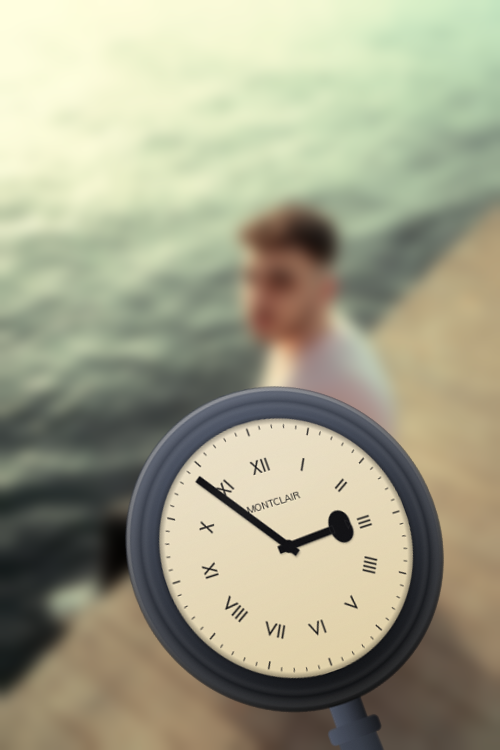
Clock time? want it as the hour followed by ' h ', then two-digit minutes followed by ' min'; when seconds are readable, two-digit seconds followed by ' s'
2 h 54 min
